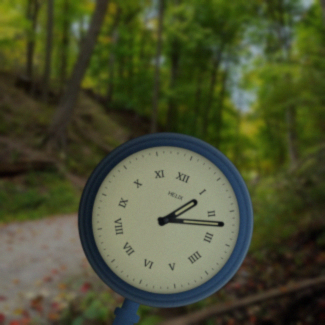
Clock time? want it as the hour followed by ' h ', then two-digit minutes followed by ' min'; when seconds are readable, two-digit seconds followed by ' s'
1 h 12 min
